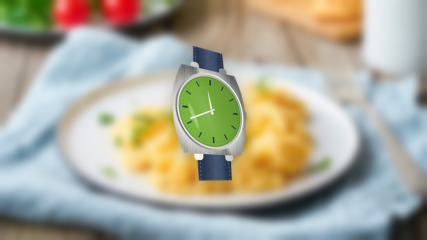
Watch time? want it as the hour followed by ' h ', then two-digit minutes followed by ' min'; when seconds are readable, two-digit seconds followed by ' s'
11 h 41 min
